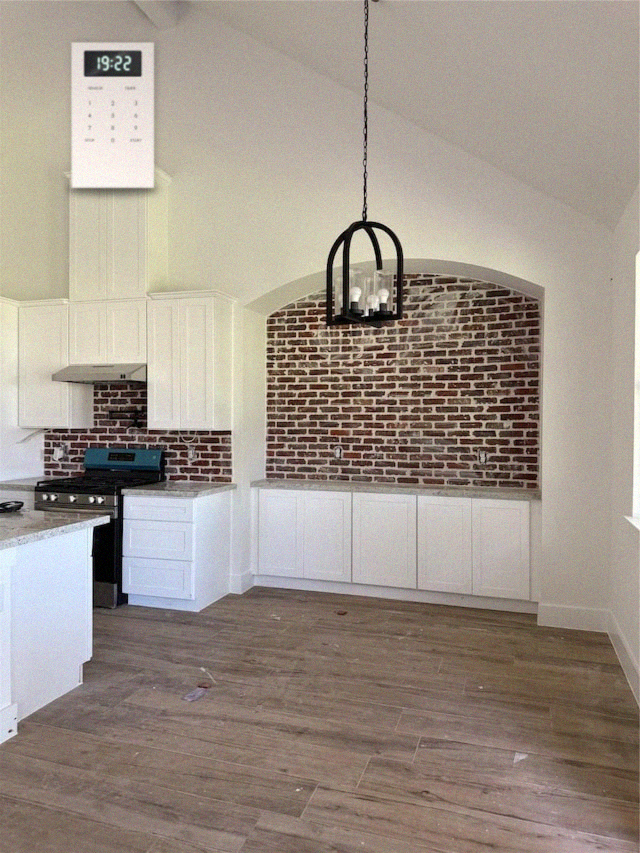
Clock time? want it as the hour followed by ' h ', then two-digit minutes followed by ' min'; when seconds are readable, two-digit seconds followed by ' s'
19 h 22 min
